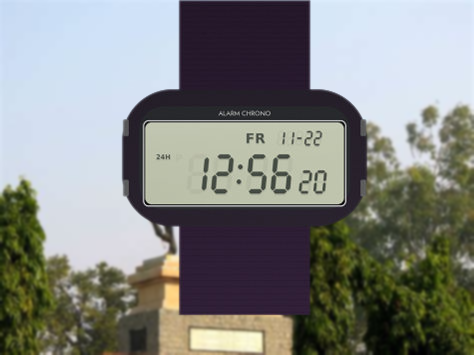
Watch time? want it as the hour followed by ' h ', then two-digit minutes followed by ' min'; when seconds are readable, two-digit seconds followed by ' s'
12 h 56 min 20 s
